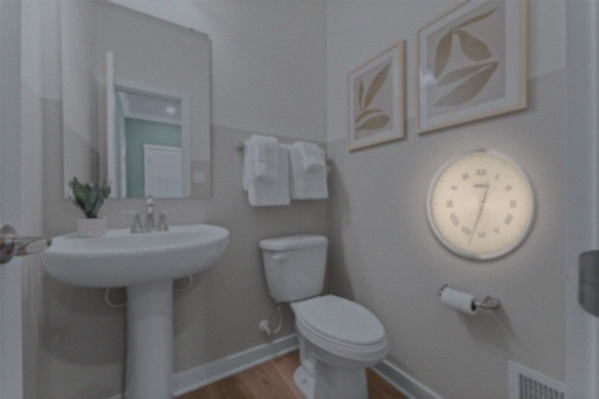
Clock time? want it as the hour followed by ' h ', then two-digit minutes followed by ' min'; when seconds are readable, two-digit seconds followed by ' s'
12 h 33 min
